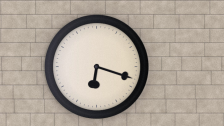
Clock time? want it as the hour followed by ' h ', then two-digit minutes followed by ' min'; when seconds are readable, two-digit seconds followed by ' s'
6 h 18 min
